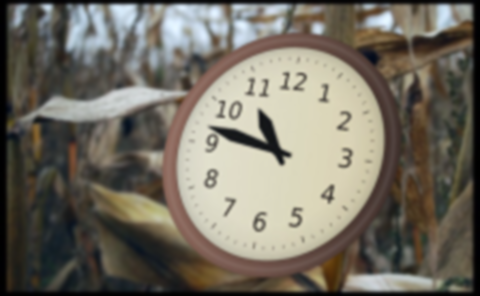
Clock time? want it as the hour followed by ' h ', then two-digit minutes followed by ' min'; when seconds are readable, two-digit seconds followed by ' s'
10 h 47 min
